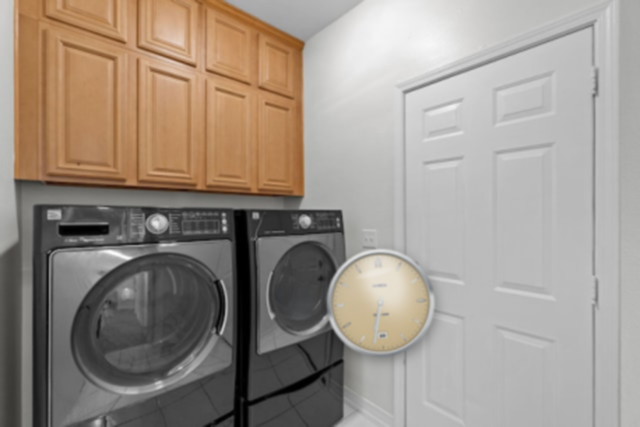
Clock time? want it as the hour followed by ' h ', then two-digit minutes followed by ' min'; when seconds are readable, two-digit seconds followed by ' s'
6 h 32 min
